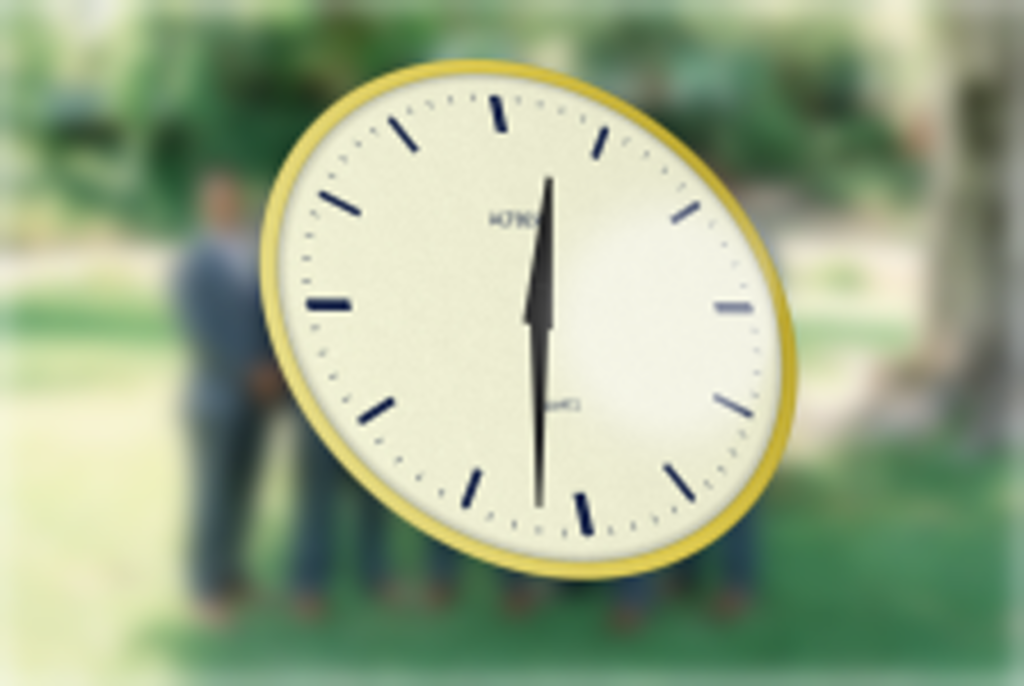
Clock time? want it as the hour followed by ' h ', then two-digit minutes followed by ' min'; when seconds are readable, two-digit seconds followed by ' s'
12 h 32 min
